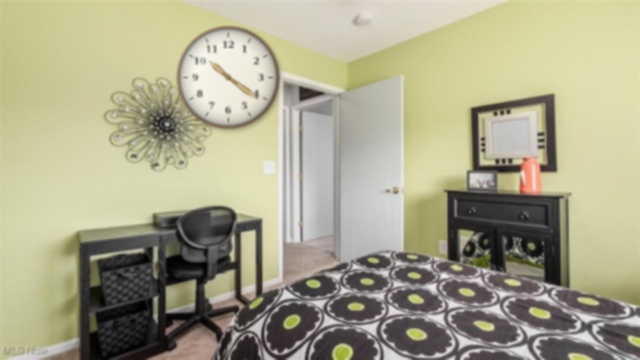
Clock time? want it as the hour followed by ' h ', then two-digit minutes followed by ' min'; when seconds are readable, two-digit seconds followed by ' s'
10 h 21 min
